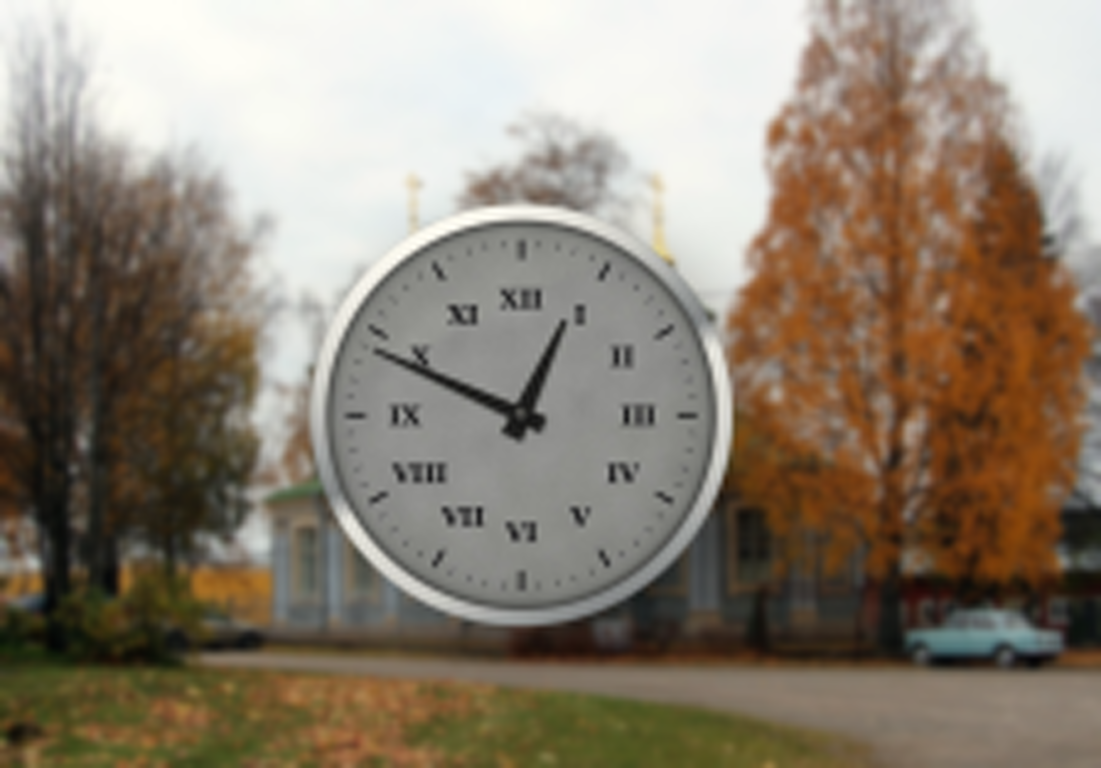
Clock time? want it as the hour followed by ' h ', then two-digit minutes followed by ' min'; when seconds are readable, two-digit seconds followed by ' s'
12 h 49 min
